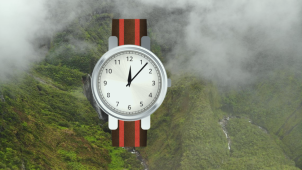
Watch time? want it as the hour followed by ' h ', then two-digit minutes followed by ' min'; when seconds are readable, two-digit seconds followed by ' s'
12 h 07 min
